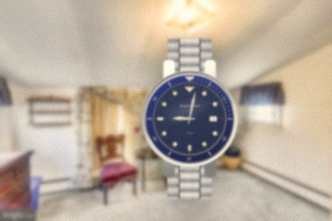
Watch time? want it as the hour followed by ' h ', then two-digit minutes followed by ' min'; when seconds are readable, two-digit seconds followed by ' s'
9 h 02 min
